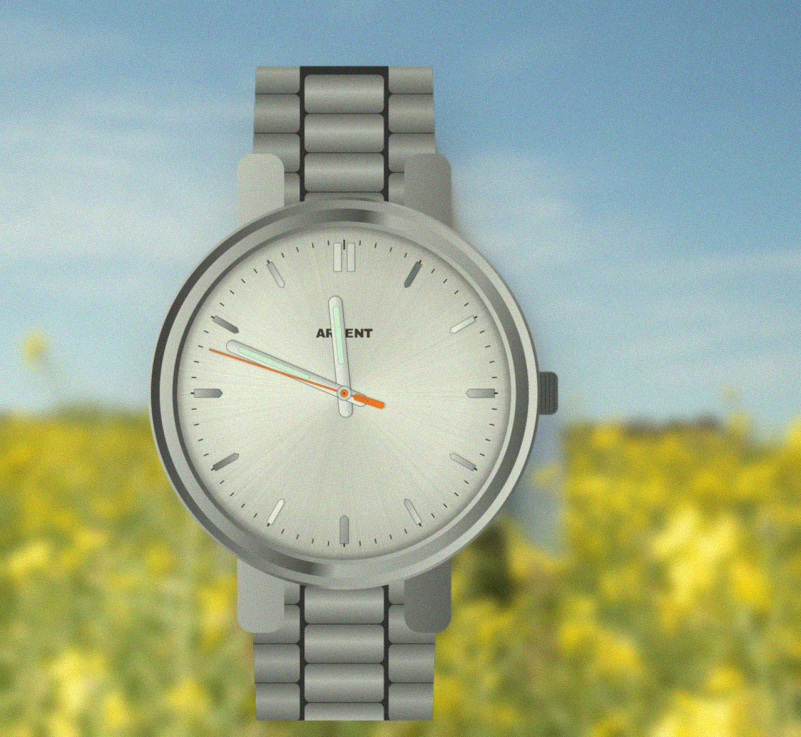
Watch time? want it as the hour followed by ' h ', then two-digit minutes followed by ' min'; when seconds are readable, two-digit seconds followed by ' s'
11 h 48 min 48 s
